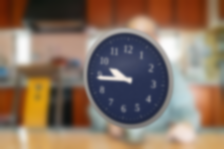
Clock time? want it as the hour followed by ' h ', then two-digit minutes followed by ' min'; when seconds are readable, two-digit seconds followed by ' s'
9 h 44 min
